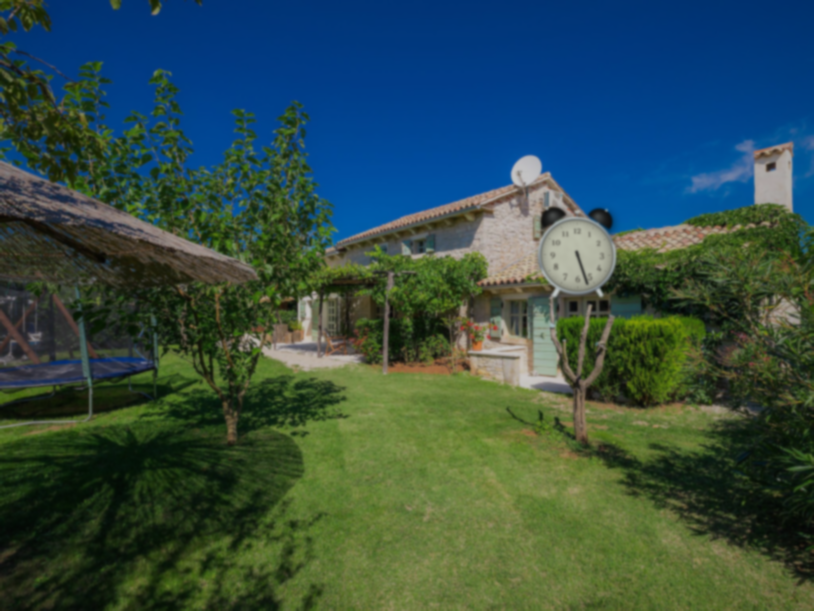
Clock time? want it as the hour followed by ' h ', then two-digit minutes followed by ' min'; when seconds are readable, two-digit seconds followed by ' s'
5 h 27 min
